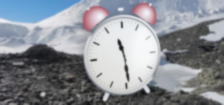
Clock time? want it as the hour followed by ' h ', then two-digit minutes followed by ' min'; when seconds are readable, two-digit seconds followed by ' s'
11 h 29 min
